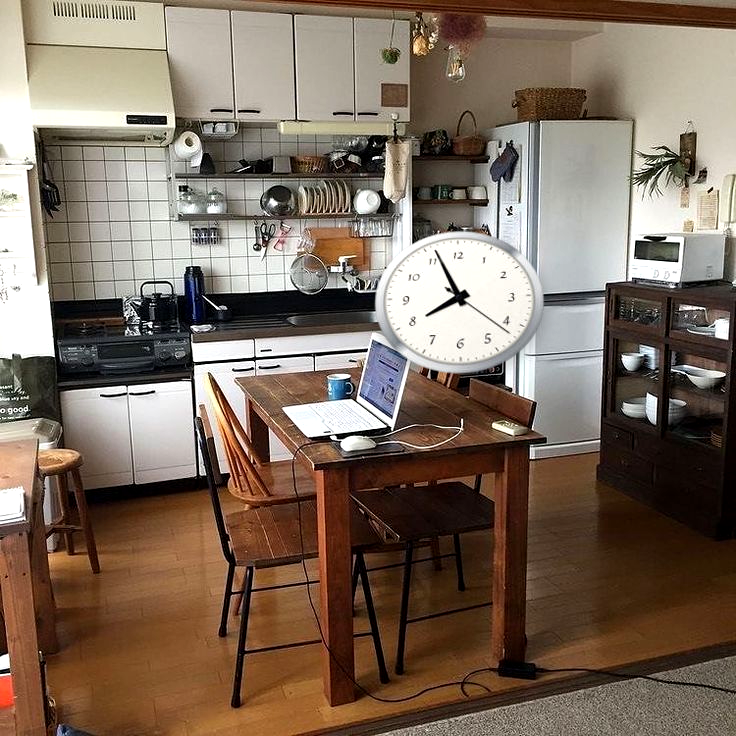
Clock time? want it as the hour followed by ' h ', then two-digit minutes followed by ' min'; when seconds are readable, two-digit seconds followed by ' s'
7 h 56 min 22 s
